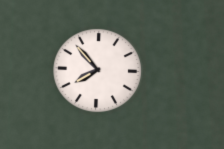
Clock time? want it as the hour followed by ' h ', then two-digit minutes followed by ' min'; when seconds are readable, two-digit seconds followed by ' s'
7 h 53 min
